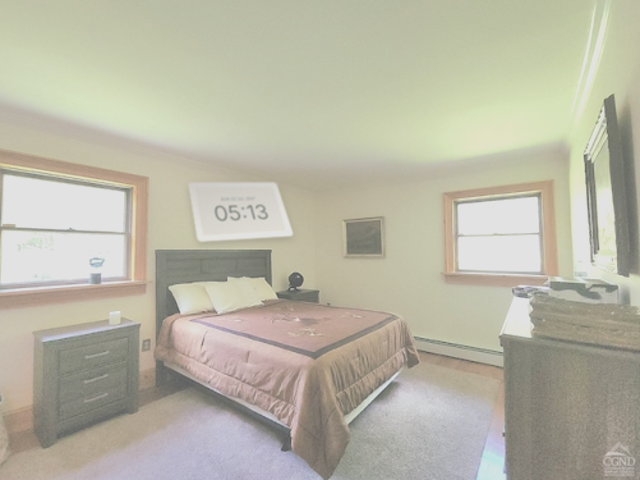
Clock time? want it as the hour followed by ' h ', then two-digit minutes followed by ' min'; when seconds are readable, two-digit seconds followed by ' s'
5 h 13 min
